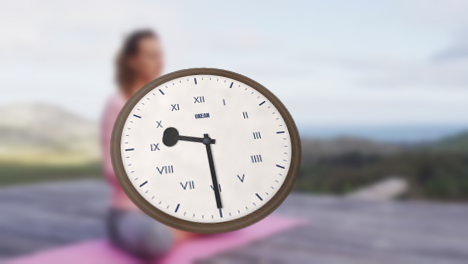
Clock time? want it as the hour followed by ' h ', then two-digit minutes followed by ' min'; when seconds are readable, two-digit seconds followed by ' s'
9 h 30 min
